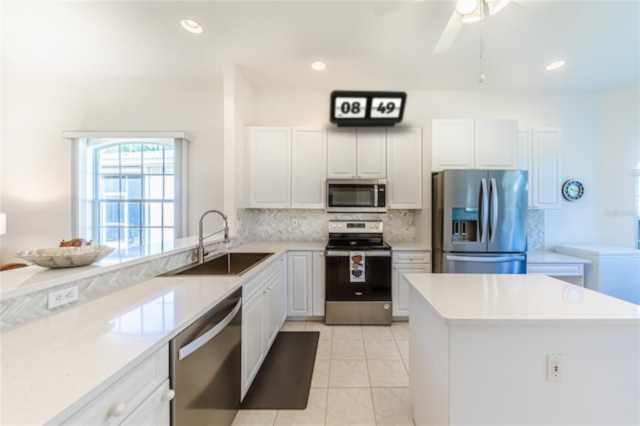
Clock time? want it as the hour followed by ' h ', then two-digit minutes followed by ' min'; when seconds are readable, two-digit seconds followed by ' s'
8 h 49 min
